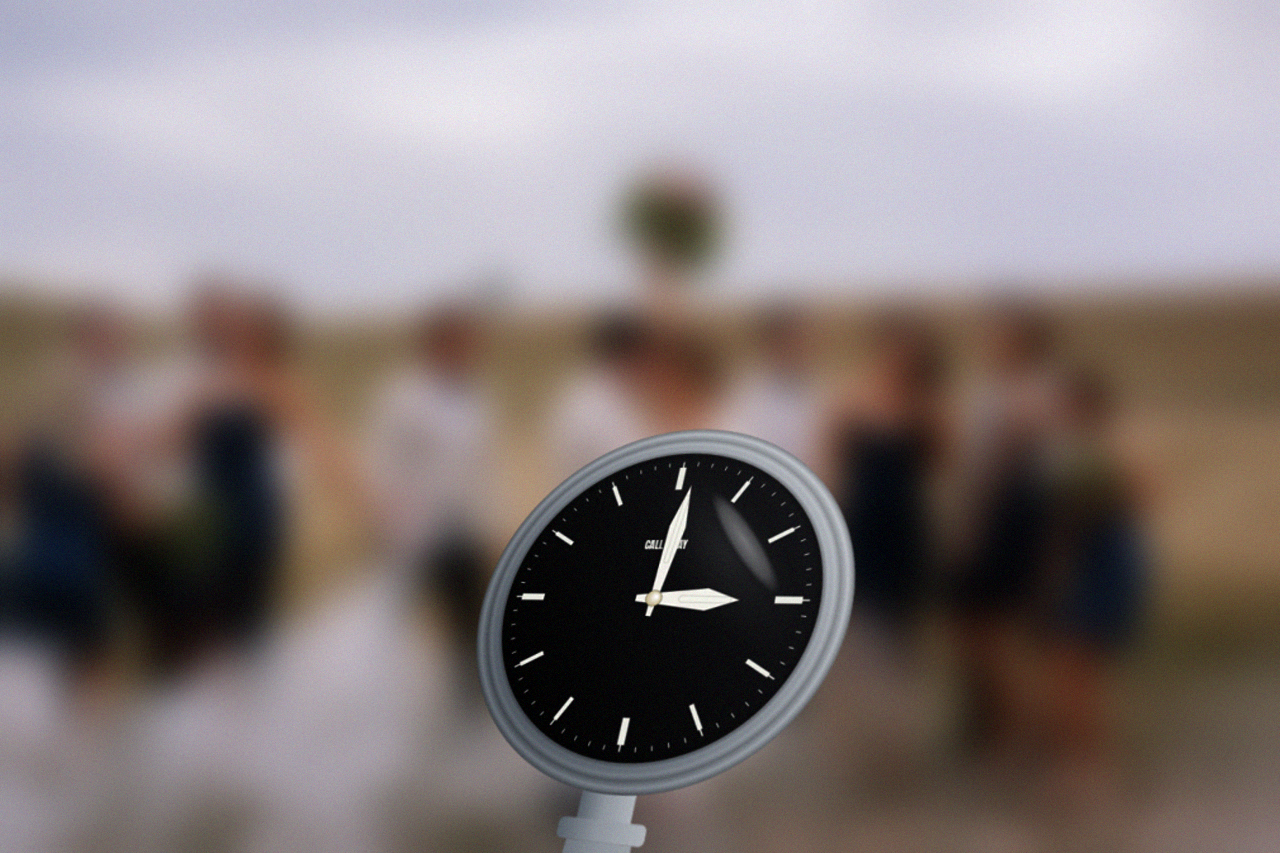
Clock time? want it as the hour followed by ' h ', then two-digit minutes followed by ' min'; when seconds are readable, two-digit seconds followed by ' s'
3 h 01 min
